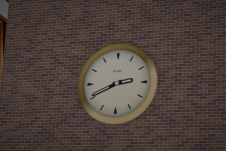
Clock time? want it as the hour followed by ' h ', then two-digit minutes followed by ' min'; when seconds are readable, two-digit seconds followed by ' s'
2 h 41 min
